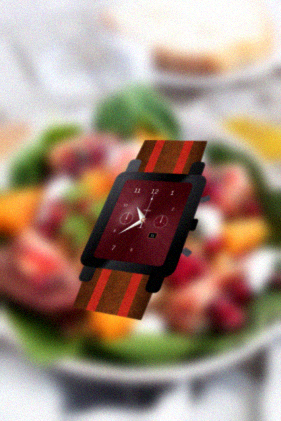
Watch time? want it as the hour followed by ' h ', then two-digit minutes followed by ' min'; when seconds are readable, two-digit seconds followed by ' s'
10 h 38 min
